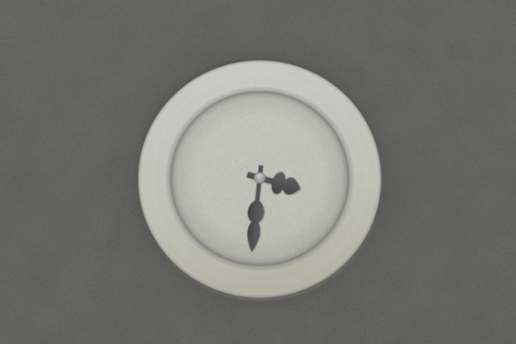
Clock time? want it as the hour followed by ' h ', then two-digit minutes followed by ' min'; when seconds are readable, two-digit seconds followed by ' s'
3 h 31 min
